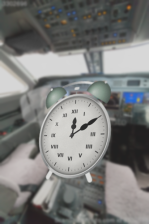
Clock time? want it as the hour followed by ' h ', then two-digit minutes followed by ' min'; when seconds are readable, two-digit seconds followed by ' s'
12 h 10 min
